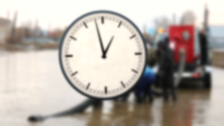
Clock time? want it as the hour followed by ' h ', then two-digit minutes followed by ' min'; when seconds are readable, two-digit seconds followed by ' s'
12 h 58 min
